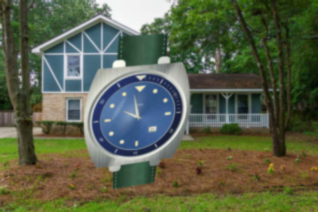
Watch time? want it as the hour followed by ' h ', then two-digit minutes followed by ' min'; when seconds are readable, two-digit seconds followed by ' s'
9 h 58 min
